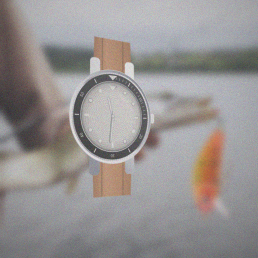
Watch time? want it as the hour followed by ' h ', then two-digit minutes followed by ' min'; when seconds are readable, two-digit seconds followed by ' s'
11 h 31 min
